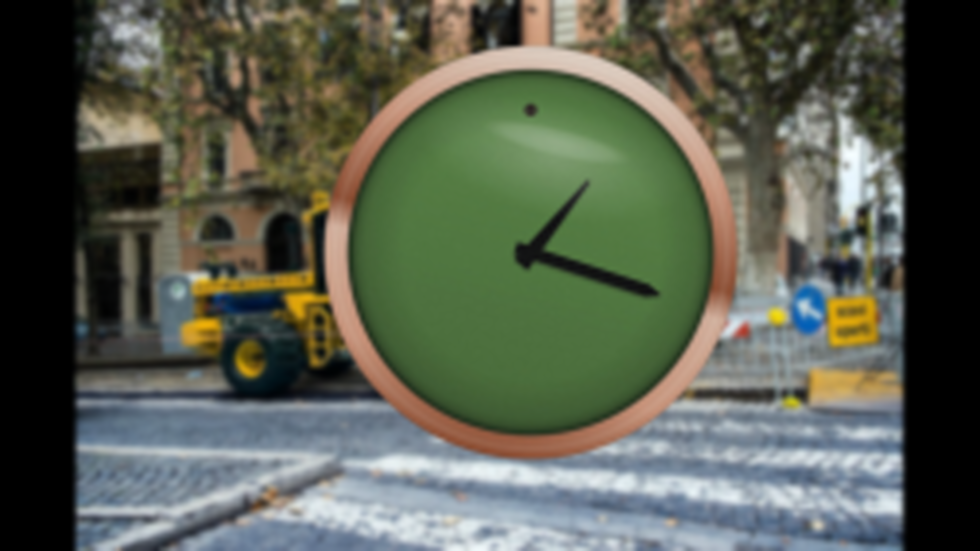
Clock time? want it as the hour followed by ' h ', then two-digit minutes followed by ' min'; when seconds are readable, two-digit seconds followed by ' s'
1 h 18 min
